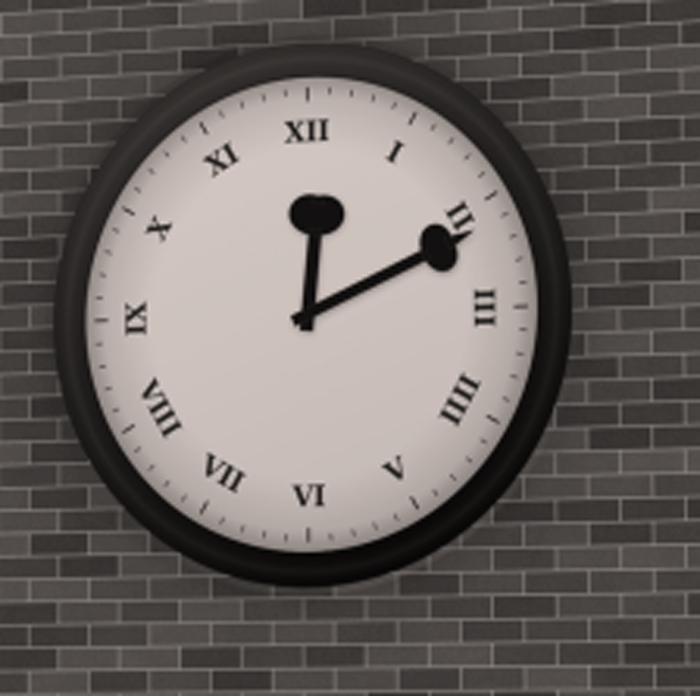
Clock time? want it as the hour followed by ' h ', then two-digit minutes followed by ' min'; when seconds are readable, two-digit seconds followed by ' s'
12 h 11 min
